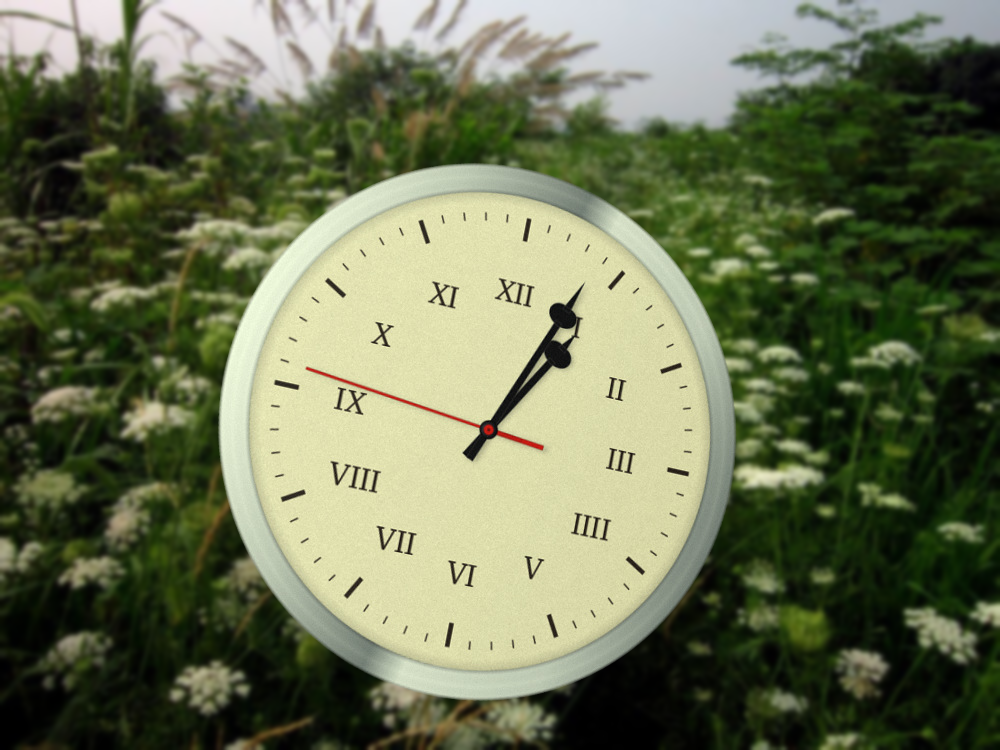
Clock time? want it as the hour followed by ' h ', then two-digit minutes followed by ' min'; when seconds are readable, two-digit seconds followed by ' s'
1 h 03 min 46 s
